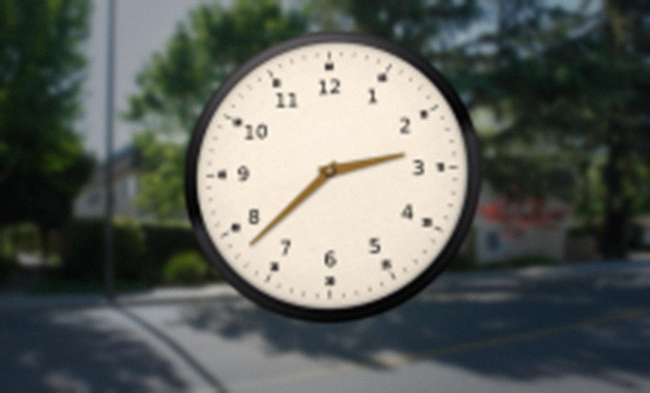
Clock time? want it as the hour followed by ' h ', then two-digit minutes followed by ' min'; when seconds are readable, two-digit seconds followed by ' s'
2 h 38 min
